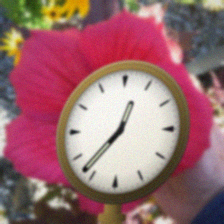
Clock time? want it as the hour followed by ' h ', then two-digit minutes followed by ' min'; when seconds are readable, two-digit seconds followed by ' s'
12 h 37 min
